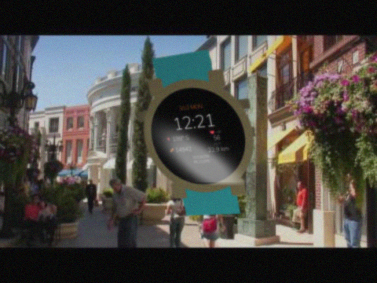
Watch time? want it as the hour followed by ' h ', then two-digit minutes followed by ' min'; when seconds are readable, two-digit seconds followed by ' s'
12 h 21 min
